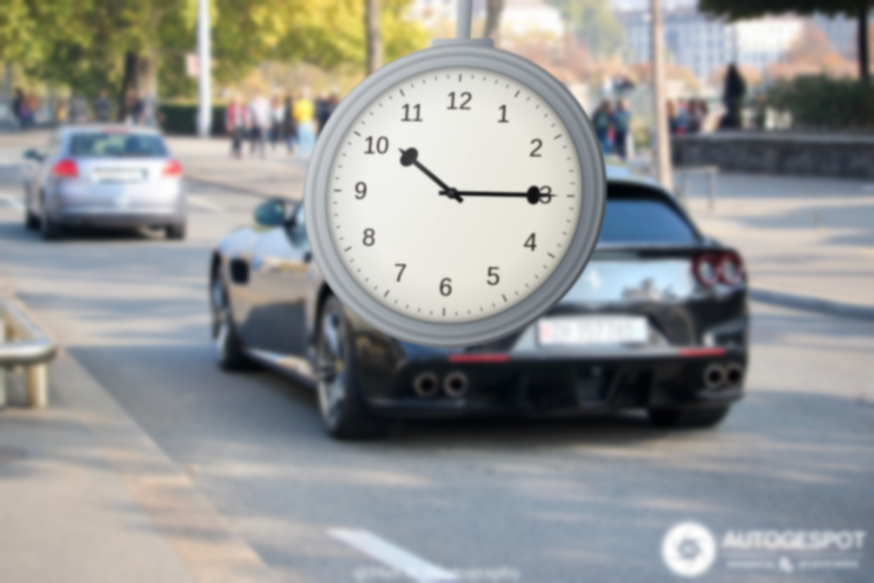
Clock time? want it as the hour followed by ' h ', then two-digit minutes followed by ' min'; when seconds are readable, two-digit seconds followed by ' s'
10 h 15 min
